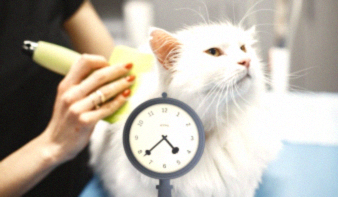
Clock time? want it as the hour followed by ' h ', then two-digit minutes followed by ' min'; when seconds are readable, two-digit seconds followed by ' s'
4 h 38 min
